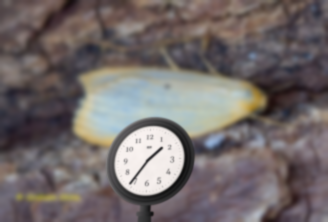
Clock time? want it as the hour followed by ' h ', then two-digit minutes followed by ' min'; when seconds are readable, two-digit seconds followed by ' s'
1 h 36 min
